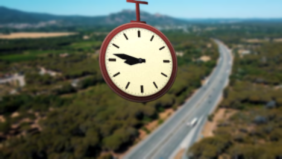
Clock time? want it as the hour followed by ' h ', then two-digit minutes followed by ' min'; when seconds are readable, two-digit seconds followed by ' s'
8 h 47 min
